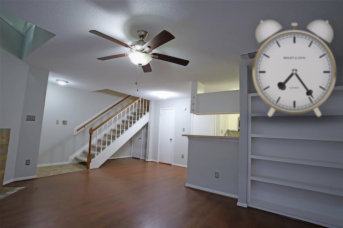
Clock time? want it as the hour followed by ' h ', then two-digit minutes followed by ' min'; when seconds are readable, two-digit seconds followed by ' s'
7 h 24 min
